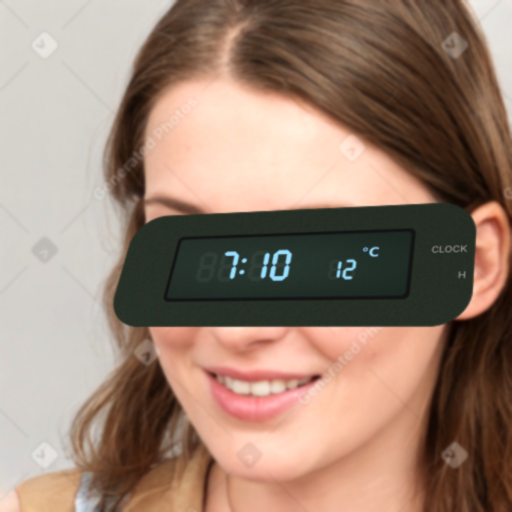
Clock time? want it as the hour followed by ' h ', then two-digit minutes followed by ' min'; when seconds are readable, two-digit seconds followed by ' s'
7 h 10 min
